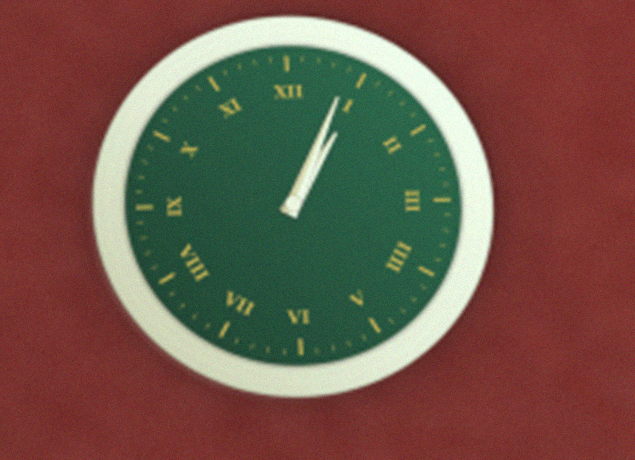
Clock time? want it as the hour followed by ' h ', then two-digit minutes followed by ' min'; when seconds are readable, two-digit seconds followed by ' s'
1 h 04 min
